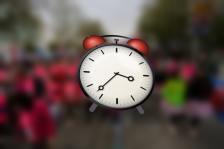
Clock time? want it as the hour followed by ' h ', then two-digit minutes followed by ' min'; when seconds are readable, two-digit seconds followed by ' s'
3 h 37 min
